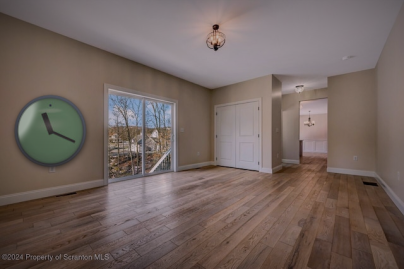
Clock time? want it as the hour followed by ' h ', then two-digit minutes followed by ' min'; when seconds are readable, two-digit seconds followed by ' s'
11 h 19 min
